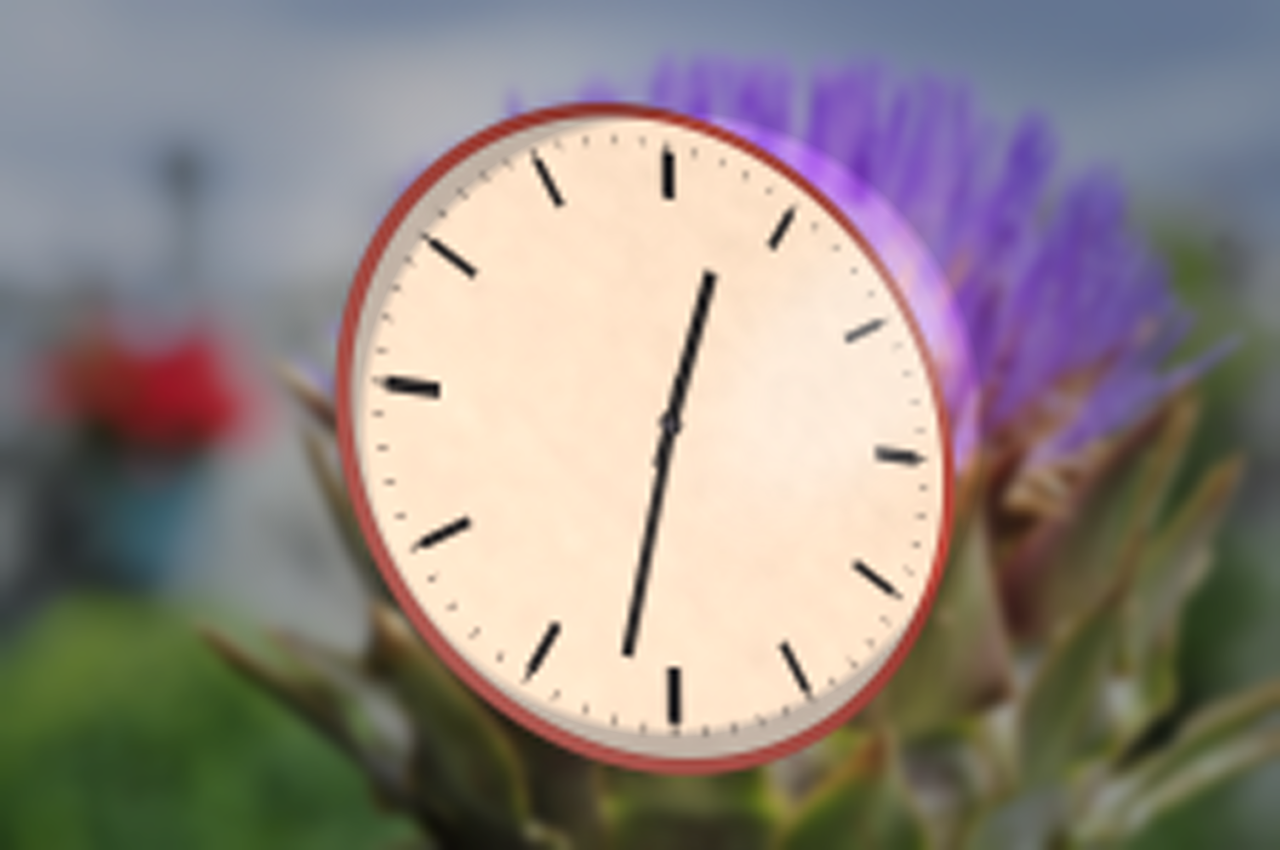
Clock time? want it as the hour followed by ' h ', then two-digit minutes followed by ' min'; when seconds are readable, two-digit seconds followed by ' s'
12 h 32 min
